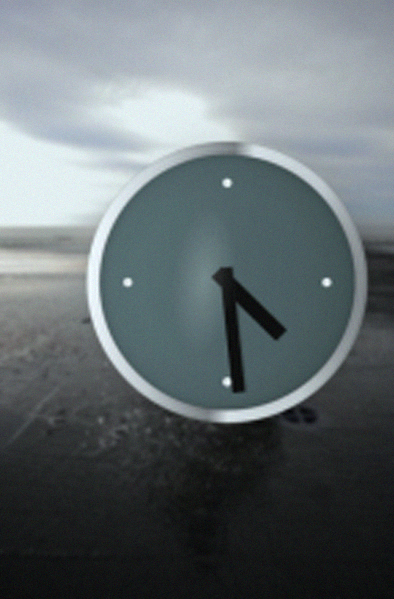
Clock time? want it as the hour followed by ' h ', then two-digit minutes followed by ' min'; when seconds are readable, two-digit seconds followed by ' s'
4 h 29 min
